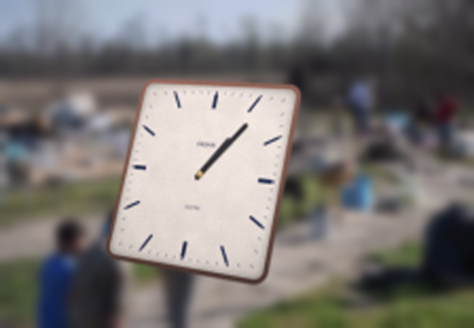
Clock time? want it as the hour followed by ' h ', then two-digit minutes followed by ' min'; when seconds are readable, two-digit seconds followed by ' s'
1 h 06 min
